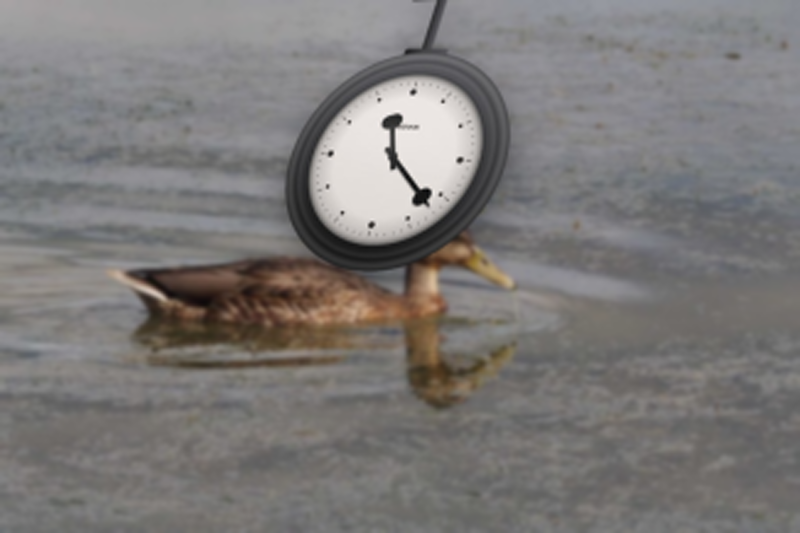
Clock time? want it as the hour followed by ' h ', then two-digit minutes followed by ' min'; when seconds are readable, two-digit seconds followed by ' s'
11 h 22 min
